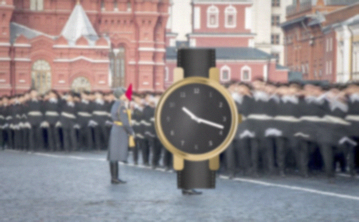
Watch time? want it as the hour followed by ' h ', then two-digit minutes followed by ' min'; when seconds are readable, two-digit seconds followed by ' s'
10 h 18 min
